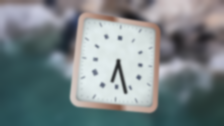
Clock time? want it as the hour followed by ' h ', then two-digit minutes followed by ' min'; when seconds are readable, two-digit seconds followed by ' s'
6 h 27 min
